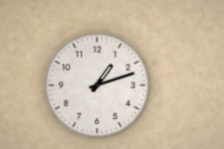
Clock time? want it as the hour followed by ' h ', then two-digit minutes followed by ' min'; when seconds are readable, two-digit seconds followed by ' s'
1 h 12 min
